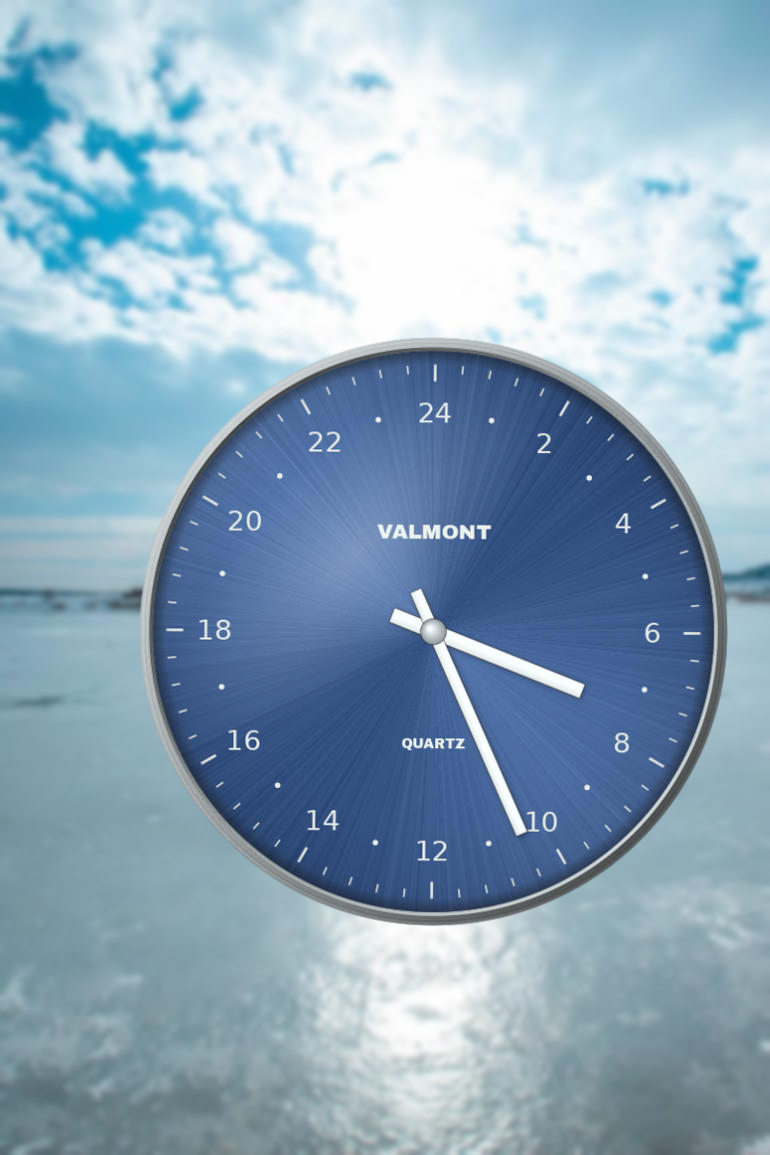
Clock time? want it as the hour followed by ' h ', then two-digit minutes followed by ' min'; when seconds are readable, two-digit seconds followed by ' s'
7 h 26 min
